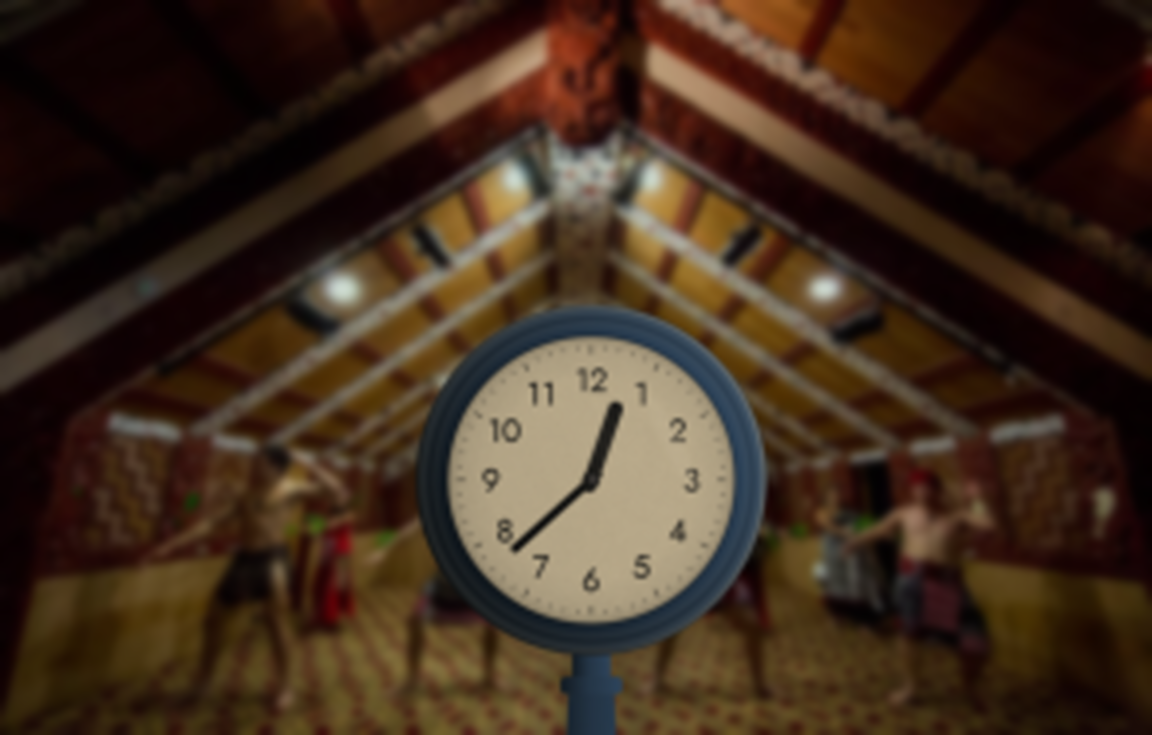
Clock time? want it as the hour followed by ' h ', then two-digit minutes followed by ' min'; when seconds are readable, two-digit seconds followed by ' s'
12 h 38 min
